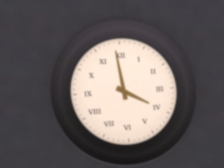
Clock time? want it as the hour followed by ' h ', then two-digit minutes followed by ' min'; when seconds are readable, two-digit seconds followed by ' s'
3 h 59 min
